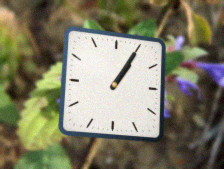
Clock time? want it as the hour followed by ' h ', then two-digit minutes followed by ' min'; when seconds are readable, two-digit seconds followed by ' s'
1 h 05 min
